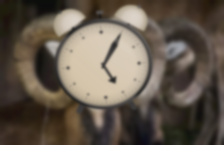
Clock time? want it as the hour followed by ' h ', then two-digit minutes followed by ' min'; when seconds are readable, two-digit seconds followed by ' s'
5 h 05 min
